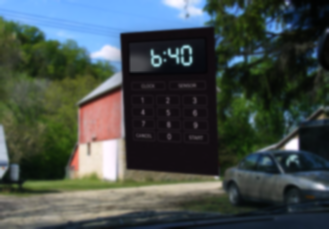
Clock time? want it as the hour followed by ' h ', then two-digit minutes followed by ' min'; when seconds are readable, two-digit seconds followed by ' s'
6 h 40 min
